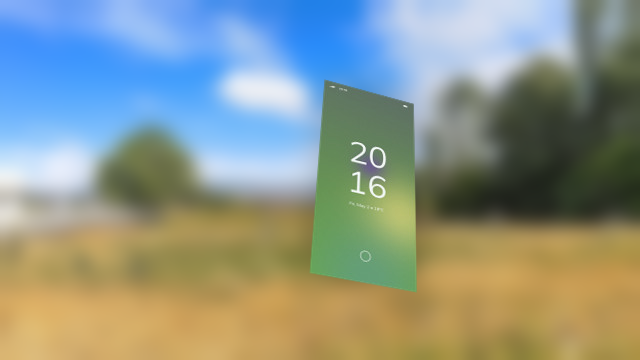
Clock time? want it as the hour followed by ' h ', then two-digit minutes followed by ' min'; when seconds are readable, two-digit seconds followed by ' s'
20 h 16 min
